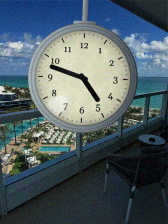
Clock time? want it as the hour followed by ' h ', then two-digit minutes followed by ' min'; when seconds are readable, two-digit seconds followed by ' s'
4 h 48 min
